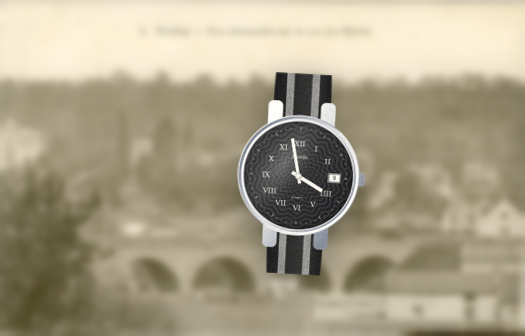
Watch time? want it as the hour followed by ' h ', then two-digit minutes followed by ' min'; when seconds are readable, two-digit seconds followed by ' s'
3 h 58 min
